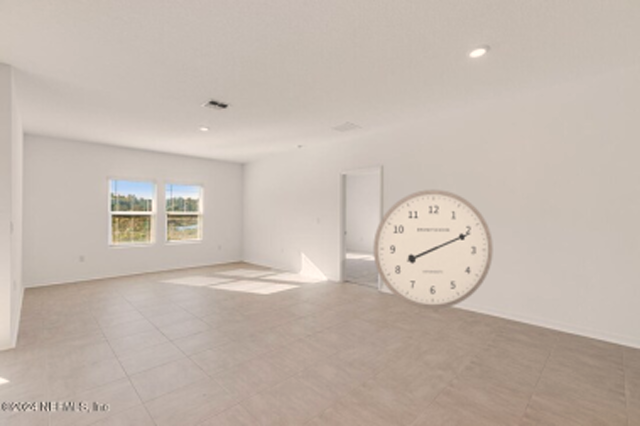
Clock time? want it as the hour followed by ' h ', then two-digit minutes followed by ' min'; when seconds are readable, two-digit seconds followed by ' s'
8 h 11 min
